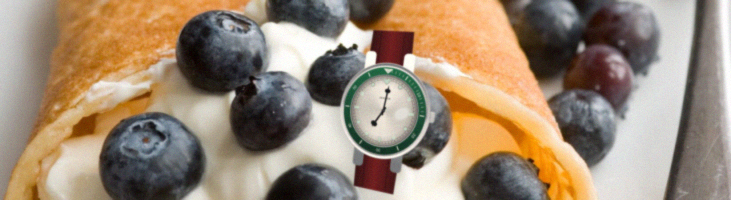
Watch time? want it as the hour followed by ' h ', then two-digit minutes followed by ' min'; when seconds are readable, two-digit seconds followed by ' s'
7 h 01 min
